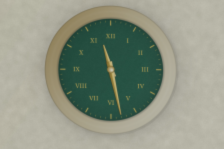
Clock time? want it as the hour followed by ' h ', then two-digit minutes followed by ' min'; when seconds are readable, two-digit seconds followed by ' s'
11 h 28 min
